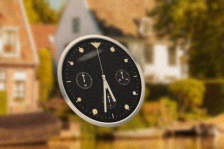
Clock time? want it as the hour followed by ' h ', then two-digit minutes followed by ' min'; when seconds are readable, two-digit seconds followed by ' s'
5 h 32 min
